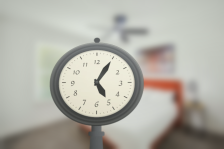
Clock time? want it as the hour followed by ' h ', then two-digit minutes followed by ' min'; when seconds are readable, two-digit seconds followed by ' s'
5 h 05 min
